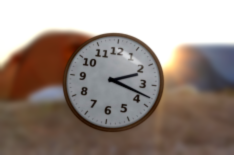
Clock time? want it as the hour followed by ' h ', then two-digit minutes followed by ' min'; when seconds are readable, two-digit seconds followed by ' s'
2 h 18 min
